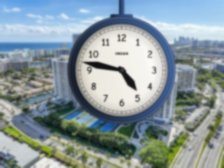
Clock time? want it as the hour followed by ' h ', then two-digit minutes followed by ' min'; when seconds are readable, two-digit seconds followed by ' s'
4 h 47 min
